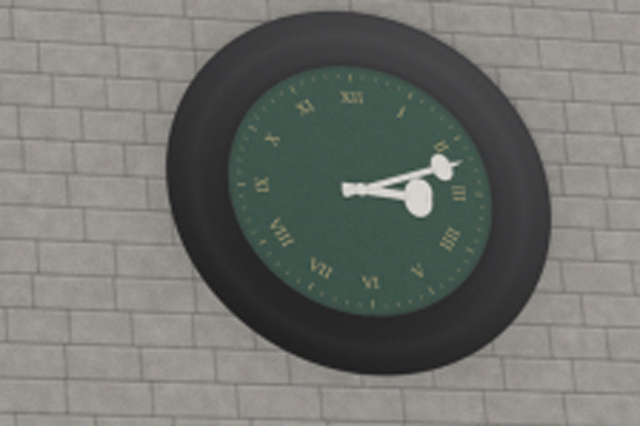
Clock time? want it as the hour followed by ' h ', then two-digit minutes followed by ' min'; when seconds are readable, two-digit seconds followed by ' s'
3 h 12 min
